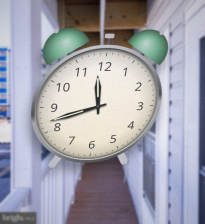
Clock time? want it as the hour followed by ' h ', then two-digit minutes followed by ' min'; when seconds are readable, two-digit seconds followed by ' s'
11 h 42 min
